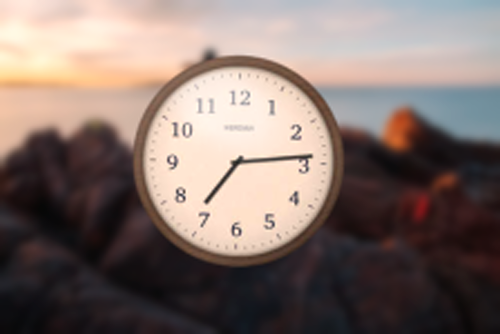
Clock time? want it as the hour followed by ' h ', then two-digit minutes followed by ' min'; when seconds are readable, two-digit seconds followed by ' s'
7 h 14 min
